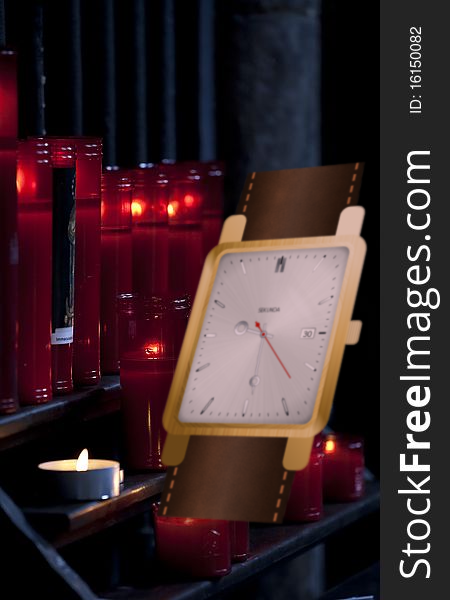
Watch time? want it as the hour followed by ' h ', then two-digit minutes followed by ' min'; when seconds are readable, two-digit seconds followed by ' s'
9 h 29 min 23 s
